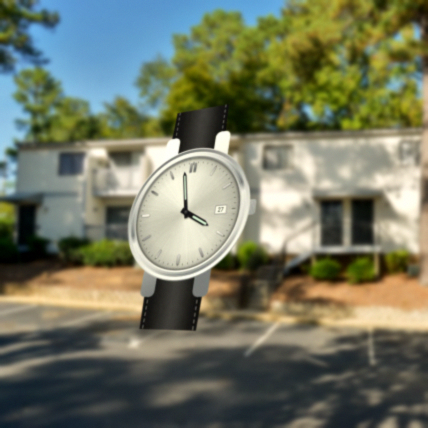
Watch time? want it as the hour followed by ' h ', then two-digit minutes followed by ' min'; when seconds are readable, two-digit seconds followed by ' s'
3 h 58 min
